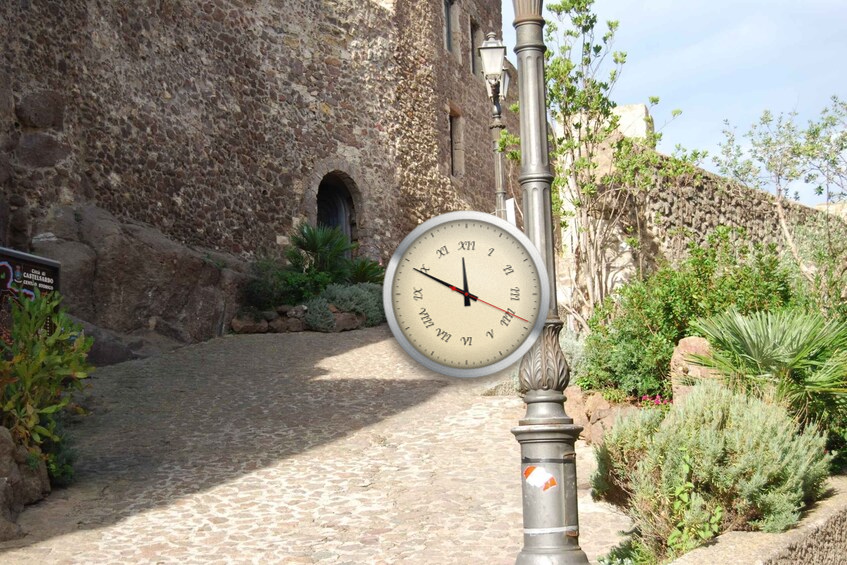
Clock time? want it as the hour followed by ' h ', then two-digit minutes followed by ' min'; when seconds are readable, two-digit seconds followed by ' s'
11 h 49 min 19 s
